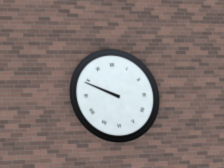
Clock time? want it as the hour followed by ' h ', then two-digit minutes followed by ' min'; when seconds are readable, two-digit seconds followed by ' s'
9 h 49 min
